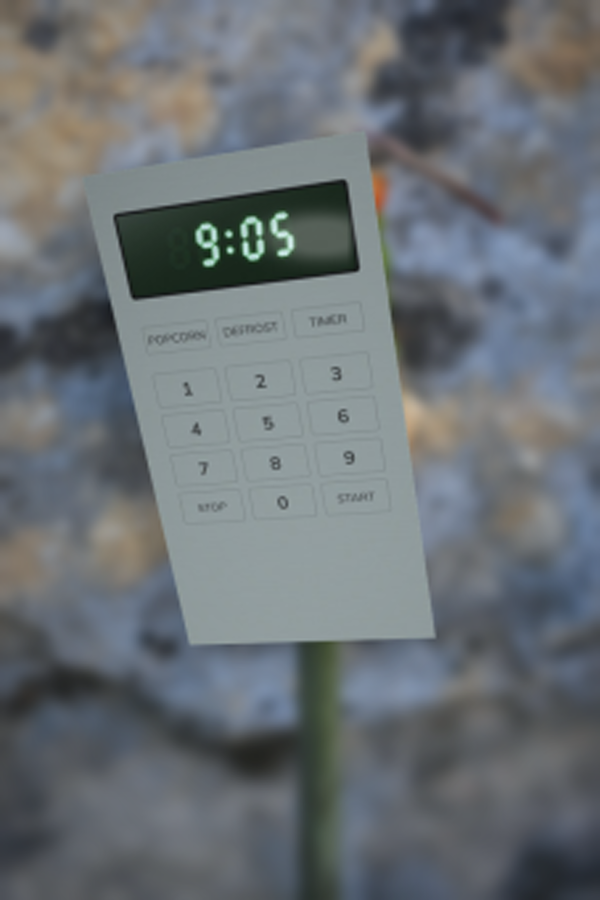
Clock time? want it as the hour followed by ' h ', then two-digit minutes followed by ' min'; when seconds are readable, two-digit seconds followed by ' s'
9 h 05 min
